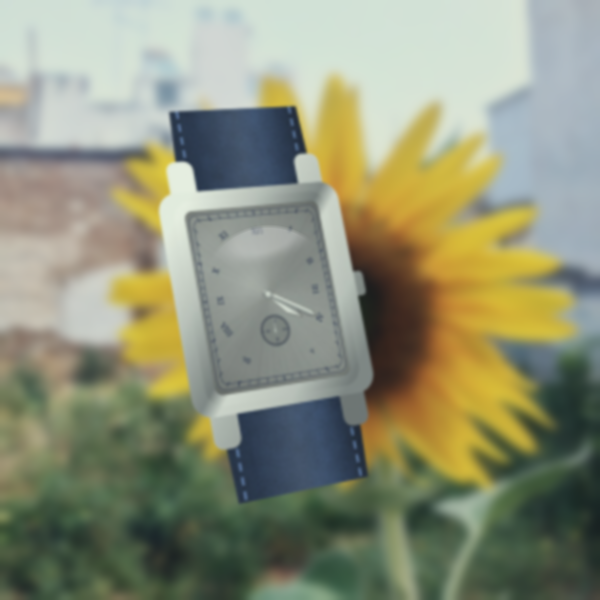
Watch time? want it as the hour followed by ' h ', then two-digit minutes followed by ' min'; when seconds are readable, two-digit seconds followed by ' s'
4 h 20 min
